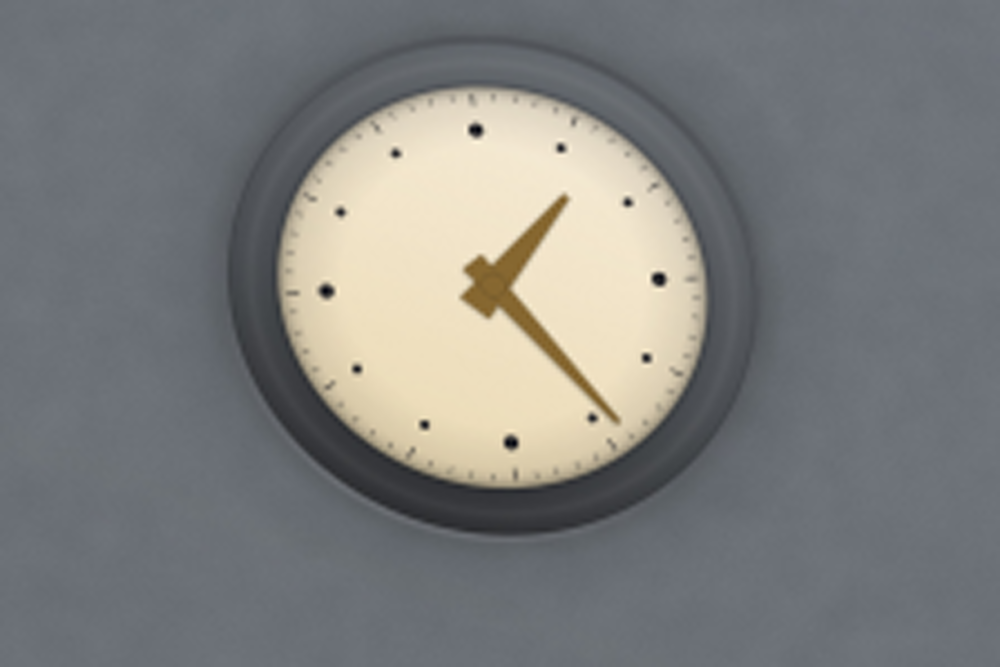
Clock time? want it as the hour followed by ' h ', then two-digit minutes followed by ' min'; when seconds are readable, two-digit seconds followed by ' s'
1 h 24 min
